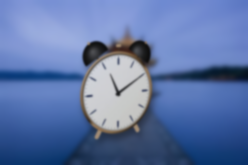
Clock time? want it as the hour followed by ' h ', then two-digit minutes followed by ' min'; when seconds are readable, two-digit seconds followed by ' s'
11 h 10 min
